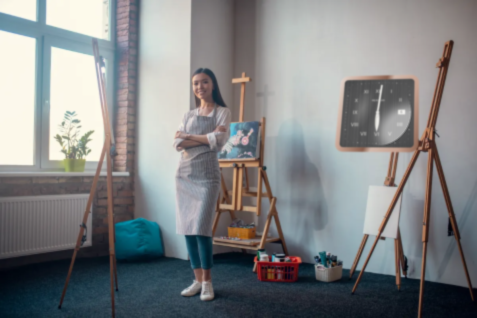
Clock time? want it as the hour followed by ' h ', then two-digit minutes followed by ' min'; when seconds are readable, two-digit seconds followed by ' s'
6 h 01 min
